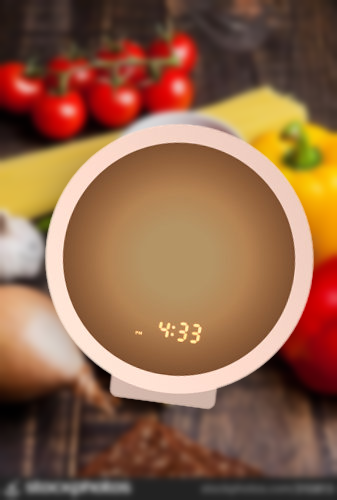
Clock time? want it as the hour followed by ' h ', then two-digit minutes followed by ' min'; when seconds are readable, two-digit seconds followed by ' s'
4 h 33 min
